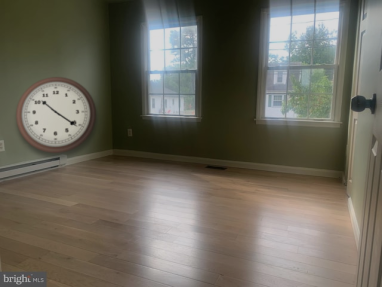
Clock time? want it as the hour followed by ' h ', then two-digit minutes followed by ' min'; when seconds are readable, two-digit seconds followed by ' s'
10 h 21 min
